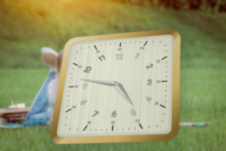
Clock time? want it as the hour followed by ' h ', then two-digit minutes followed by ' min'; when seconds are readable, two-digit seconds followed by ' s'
4 h 47 min
